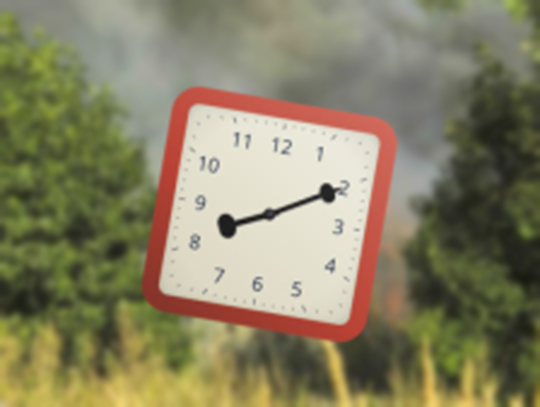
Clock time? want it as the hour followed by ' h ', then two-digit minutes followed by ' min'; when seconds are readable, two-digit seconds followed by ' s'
8 h 10 min
